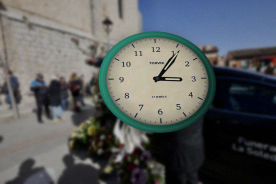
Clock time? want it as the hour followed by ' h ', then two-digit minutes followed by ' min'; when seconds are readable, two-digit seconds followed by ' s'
3 h 06 min
